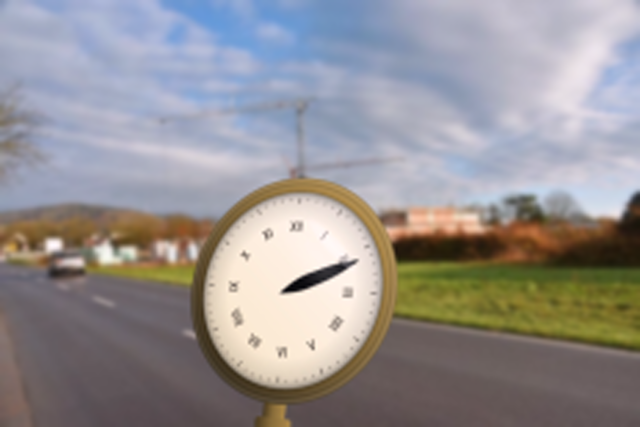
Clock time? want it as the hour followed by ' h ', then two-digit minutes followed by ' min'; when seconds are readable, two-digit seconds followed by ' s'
2 h 11 min
